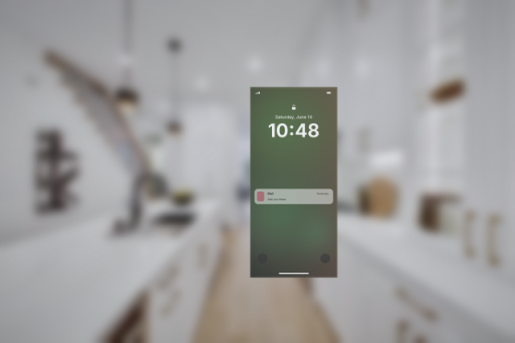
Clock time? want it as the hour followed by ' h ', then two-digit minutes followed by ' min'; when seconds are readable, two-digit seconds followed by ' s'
10 h 48 min
